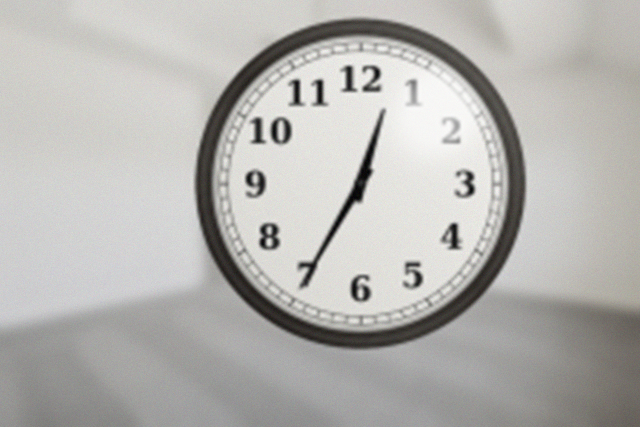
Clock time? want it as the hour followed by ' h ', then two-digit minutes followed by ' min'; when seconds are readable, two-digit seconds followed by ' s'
12 h 35 min
